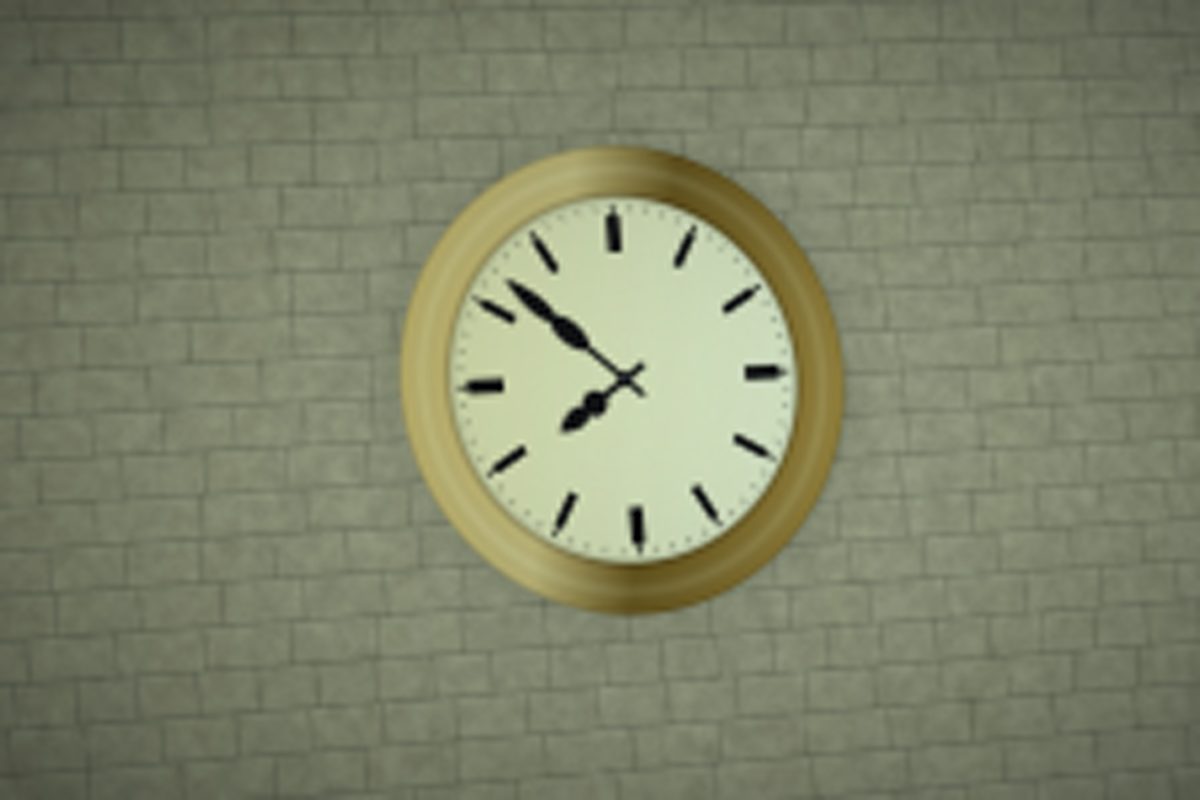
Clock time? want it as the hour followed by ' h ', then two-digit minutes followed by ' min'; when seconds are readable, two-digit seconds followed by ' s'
7 h 52 min
